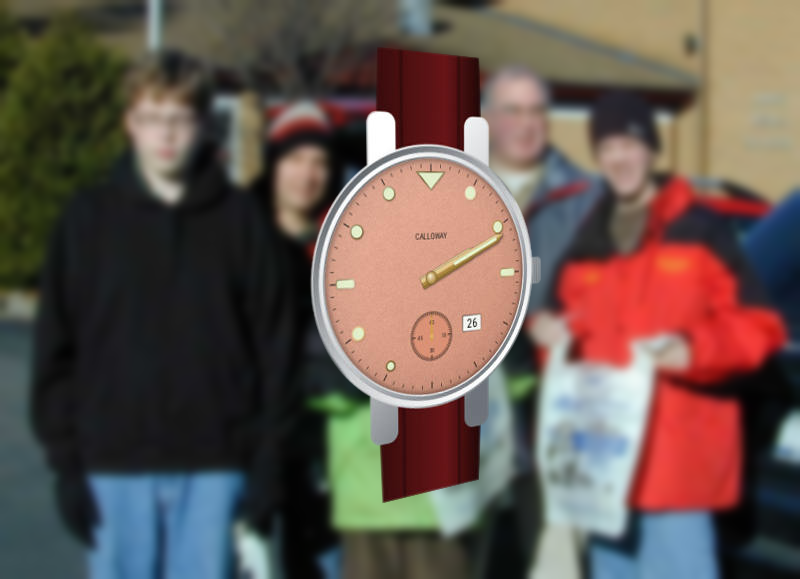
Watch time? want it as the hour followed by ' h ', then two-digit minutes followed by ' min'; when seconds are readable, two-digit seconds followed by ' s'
2 h 11 min
